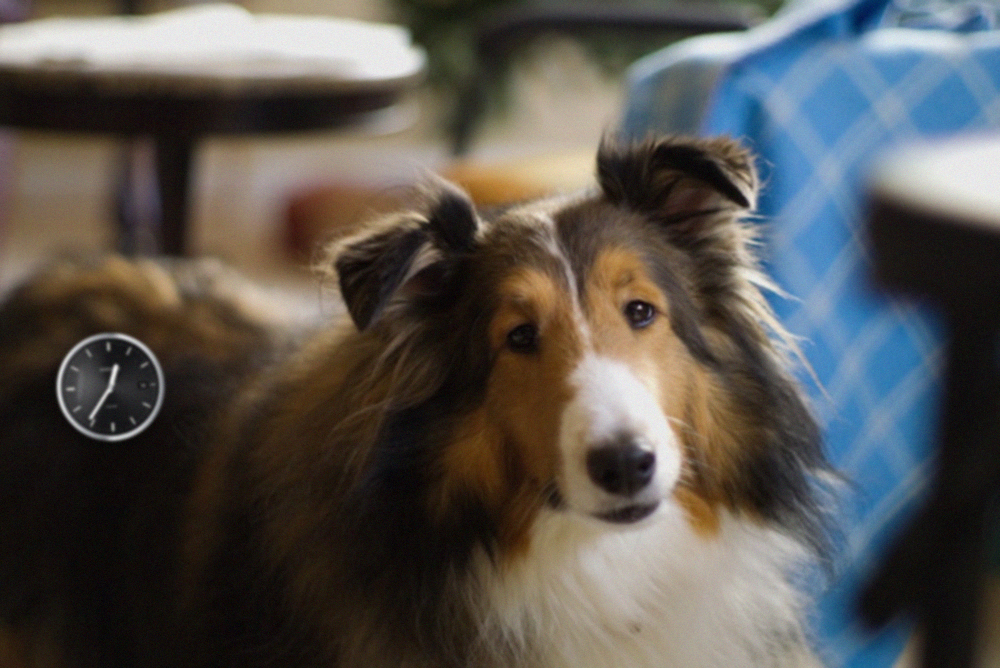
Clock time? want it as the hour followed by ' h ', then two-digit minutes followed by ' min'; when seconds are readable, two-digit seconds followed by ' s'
12 h 36 min
